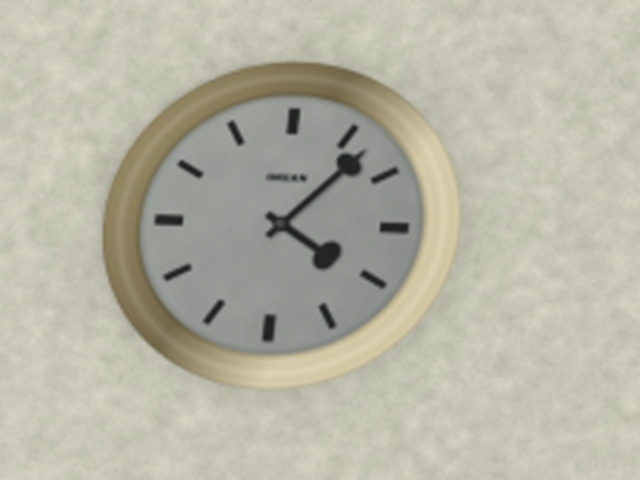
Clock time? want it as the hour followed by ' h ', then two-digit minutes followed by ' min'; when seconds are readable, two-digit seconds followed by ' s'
4 h 07 min
